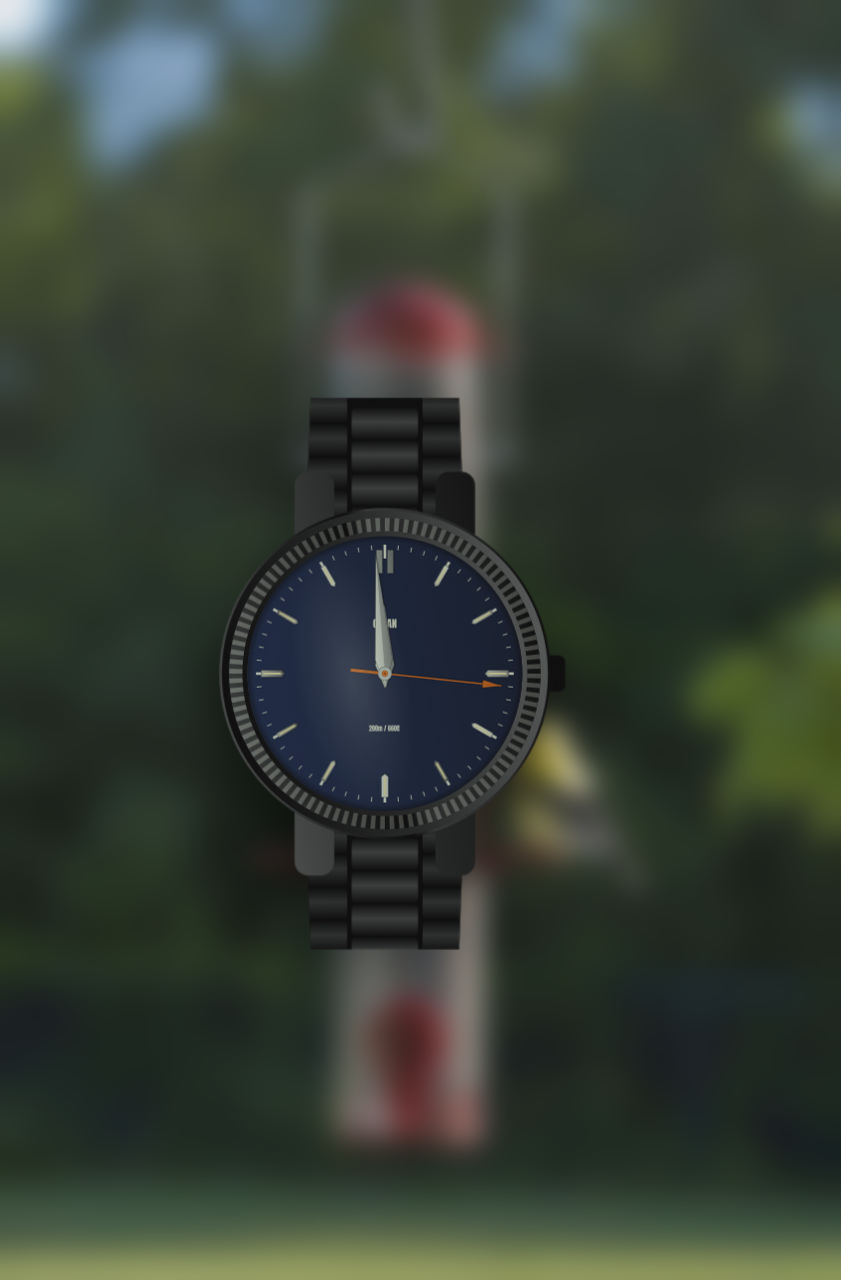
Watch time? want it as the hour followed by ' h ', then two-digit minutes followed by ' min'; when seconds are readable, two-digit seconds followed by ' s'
11 h 59 min 16 s
